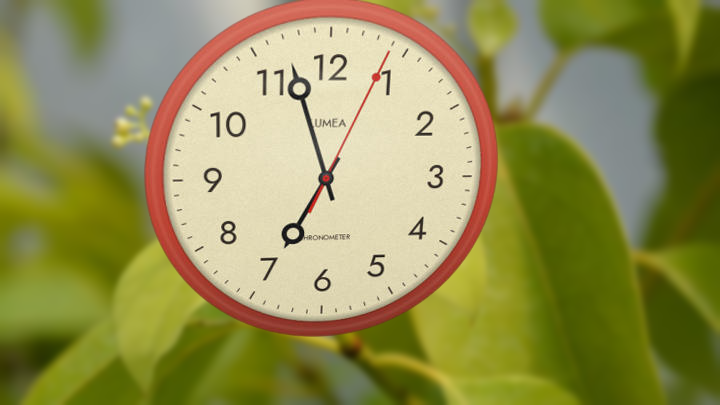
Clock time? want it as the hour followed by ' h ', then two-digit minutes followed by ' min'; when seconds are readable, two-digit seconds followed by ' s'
6 h 57 min 04 s
